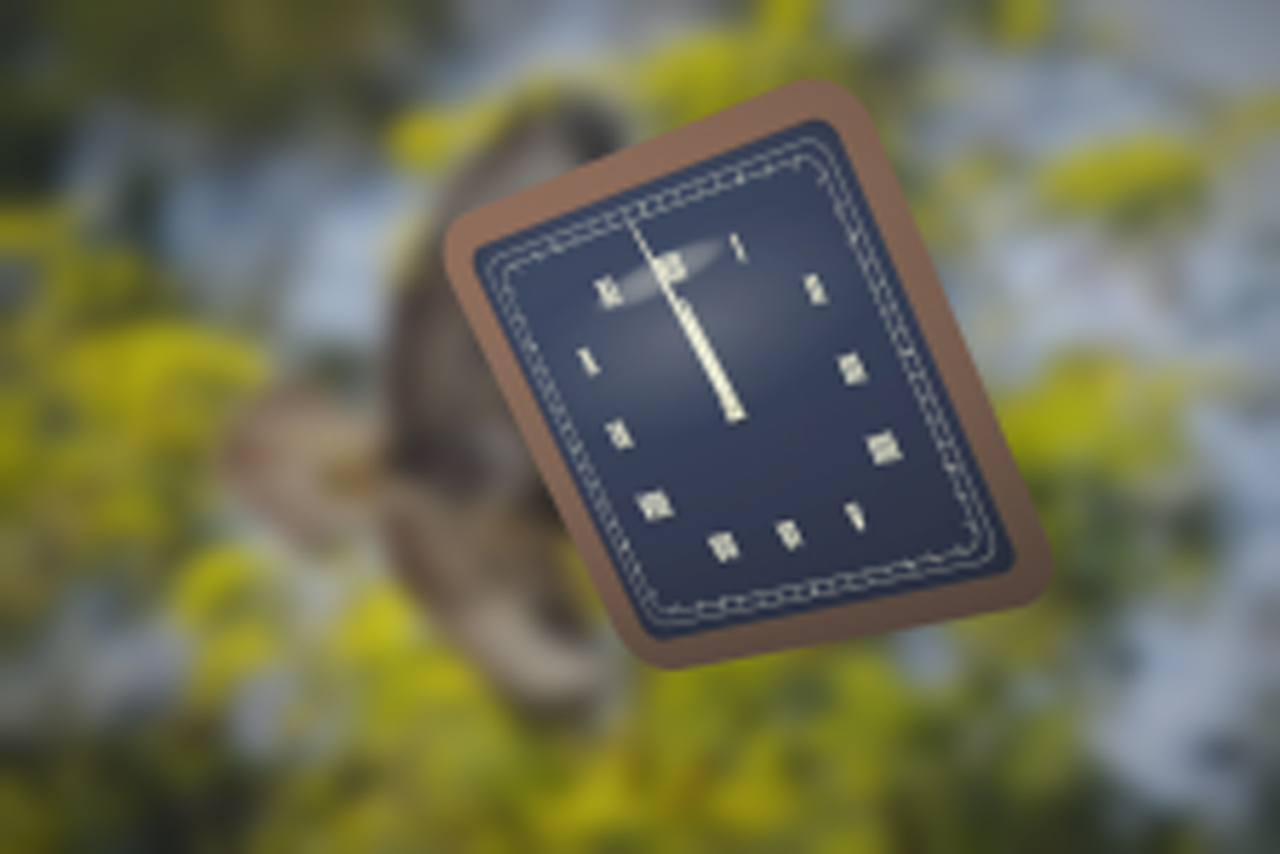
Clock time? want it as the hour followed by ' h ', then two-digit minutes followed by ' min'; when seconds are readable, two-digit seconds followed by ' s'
11 h 59 min
